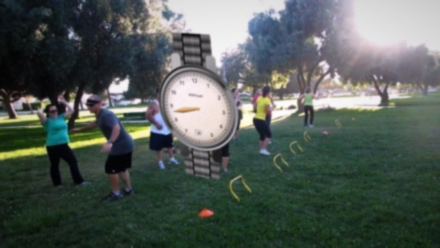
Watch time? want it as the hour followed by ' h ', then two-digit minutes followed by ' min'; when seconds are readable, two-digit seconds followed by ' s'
8 h 43 min
